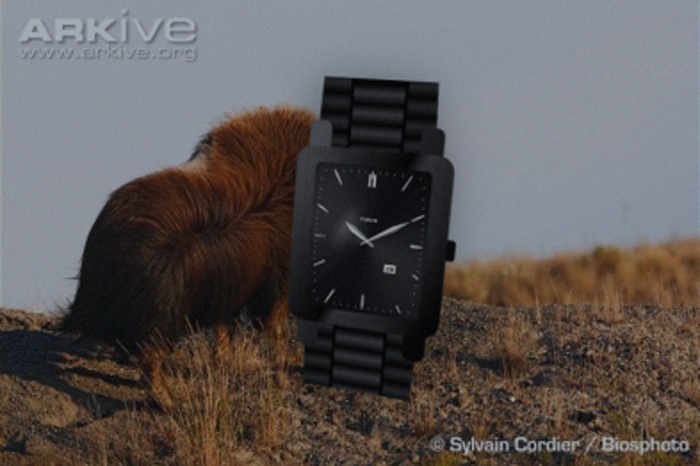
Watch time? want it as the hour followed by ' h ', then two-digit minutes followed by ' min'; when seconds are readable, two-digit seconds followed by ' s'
10 h 10 min
